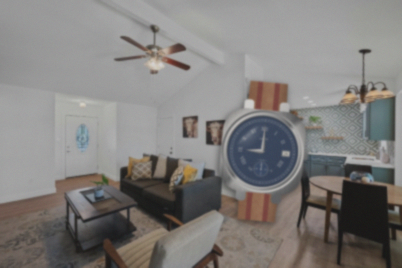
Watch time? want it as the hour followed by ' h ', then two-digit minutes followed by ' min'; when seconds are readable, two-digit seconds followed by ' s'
9 h 00 min
